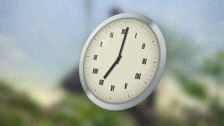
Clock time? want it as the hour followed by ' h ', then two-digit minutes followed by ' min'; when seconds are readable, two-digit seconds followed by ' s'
7 h 01 min
